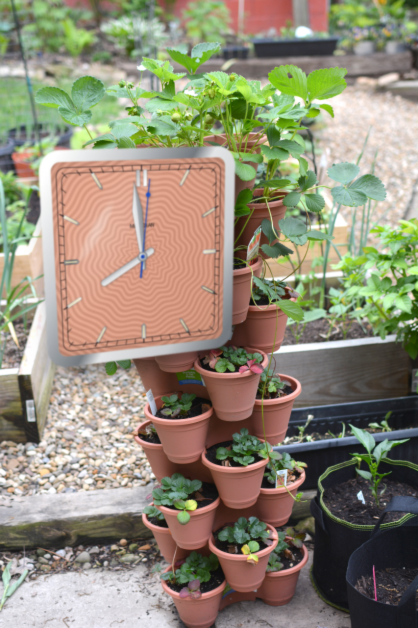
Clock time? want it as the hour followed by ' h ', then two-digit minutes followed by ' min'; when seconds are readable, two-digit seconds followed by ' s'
7 h 59 min 01 s
